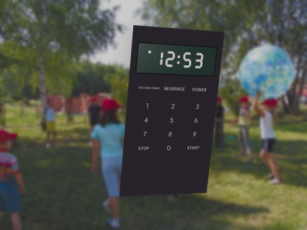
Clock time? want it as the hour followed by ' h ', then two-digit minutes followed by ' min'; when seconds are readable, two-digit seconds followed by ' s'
12 h 53 min
